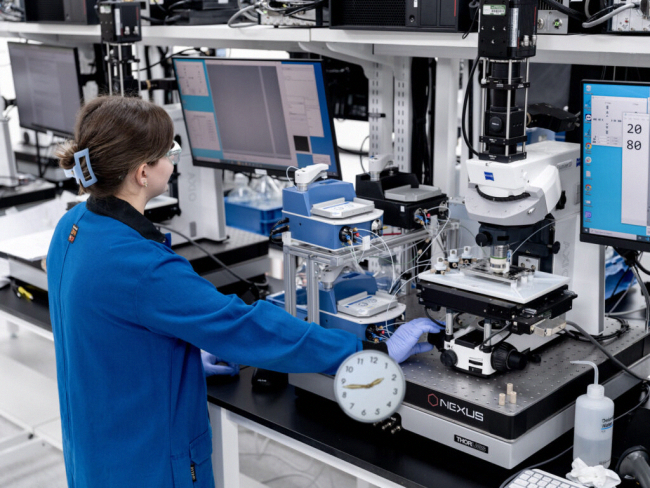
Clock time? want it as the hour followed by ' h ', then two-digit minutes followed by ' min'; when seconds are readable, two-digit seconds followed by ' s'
1 h 43 min
